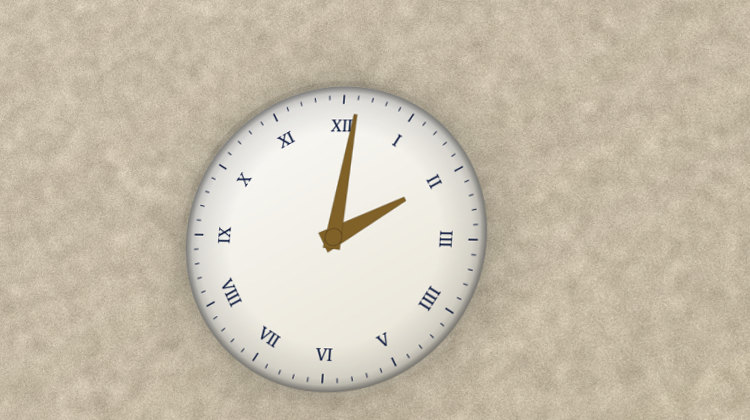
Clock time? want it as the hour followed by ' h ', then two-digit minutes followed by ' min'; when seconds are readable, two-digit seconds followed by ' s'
2 h 01 min
